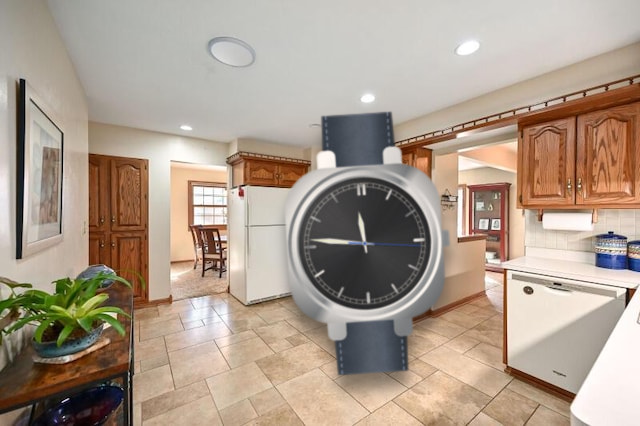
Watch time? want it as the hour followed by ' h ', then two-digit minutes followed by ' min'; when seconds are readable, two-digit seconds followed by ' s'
11 h 46 min 16 s
